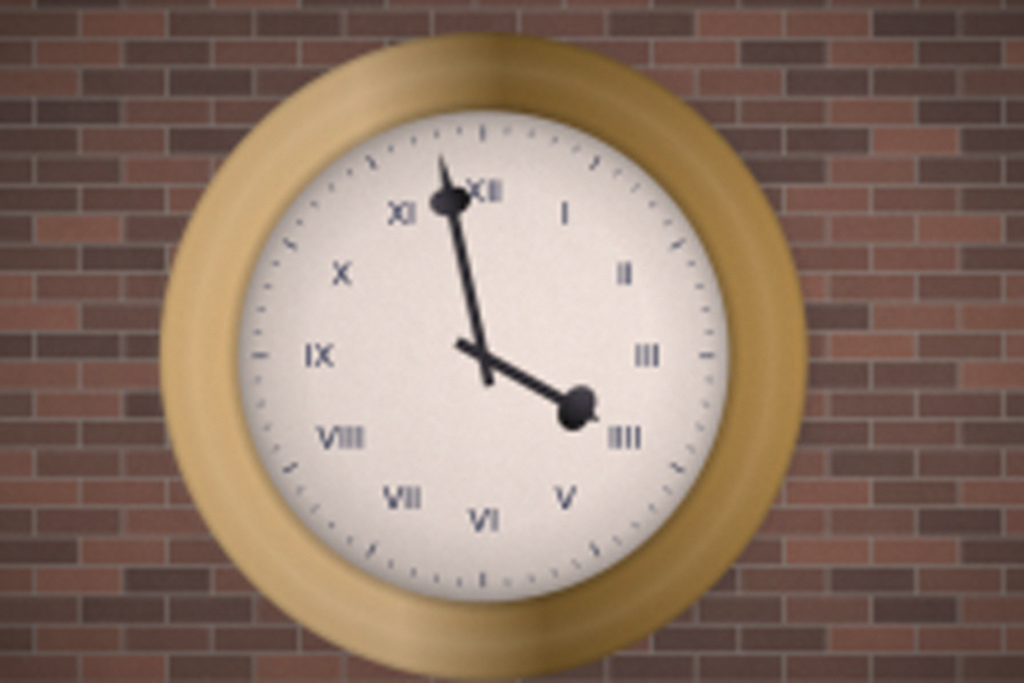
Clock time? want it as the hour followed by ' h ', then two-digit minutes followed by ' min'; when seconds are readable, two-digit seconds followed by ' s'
3 h 58 min
